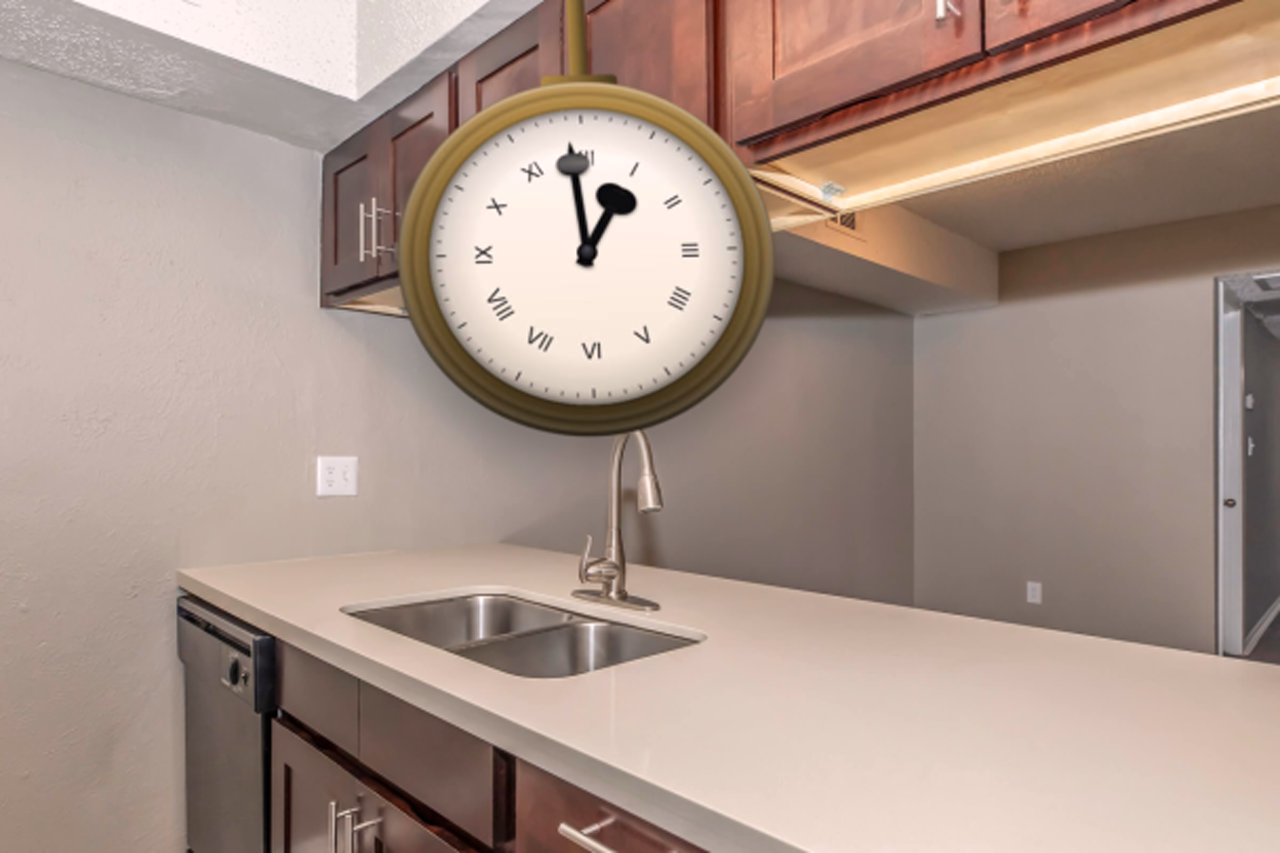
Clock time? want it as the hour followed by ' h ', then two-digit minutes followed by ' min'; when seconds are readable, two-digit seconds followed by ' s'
12 h 59 min
